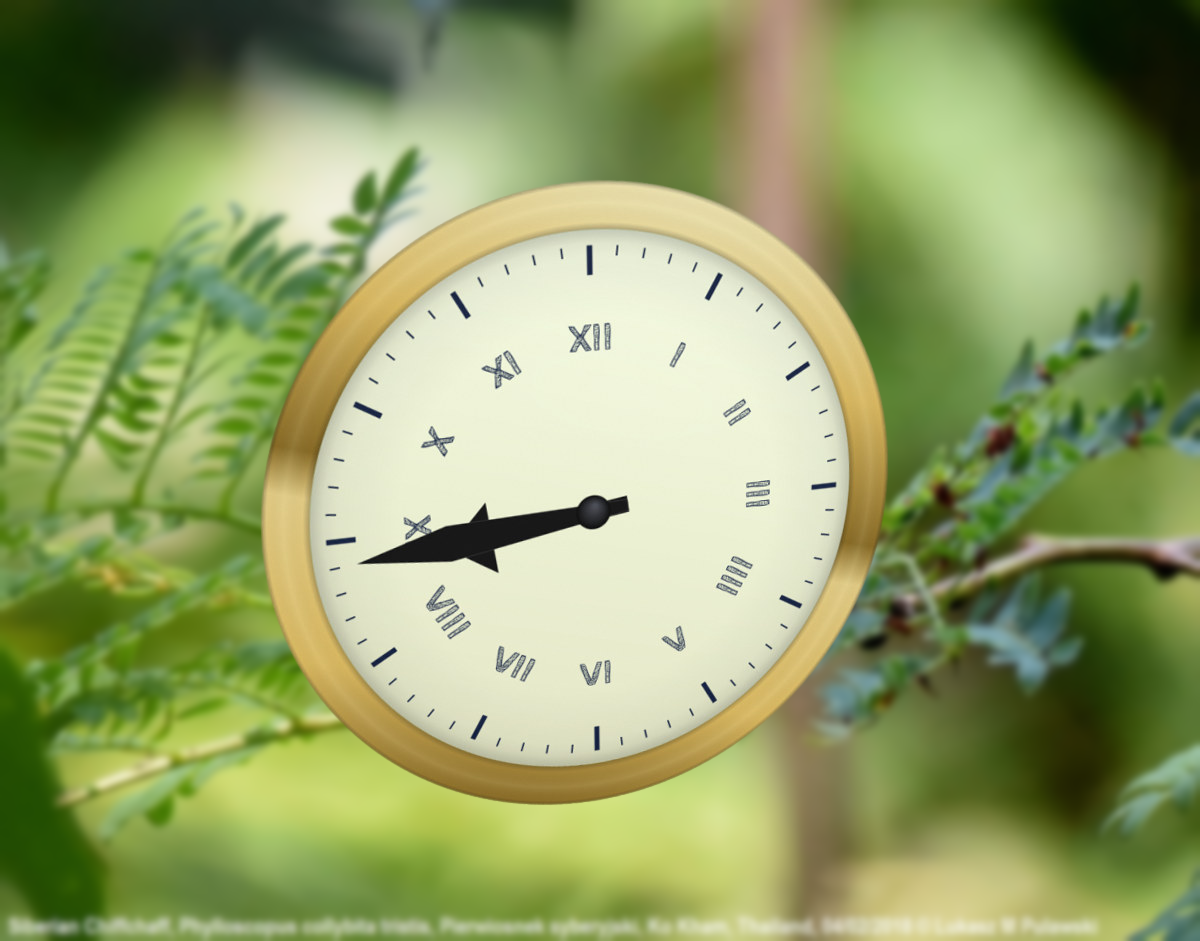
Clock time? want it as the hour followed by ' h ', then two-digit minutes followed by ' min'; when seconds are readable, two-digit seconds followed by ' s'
8 h 44 min
